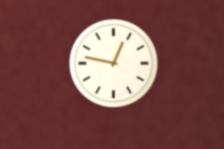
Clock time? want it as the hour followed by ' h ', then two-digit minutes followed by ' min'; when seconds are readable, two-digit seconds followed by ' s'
12 h 47 min
